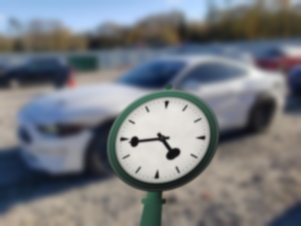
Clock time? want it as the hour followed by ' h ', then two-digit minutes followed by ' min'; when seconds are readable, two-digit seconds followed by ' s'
4 h 44 min
